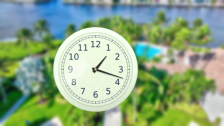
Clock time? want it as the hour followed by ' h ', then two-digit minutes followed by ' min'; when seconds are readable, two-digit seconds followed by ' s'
1 h 18 min
